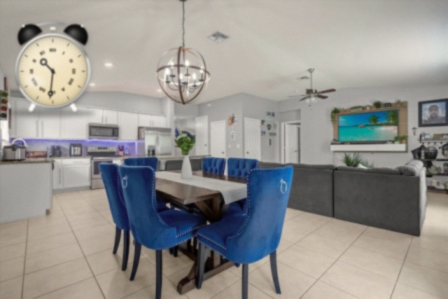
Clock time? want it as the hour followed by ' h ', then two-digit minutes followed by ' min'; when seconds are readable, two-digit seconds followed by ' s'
10 h 31 min
